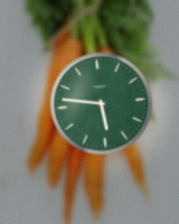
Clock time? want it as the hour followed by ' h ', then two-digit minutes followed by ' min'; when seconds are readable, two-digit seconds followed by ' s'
5 h 47 min
